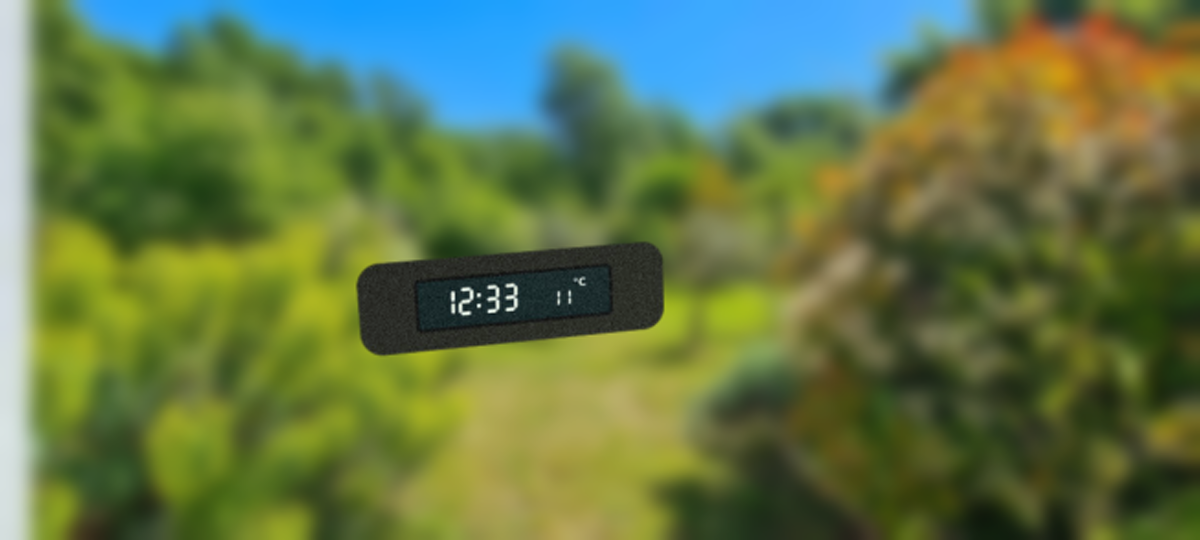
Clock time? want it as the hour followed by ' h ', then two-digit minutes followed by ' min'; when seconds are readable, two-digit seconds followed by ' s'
12 h 33 min
